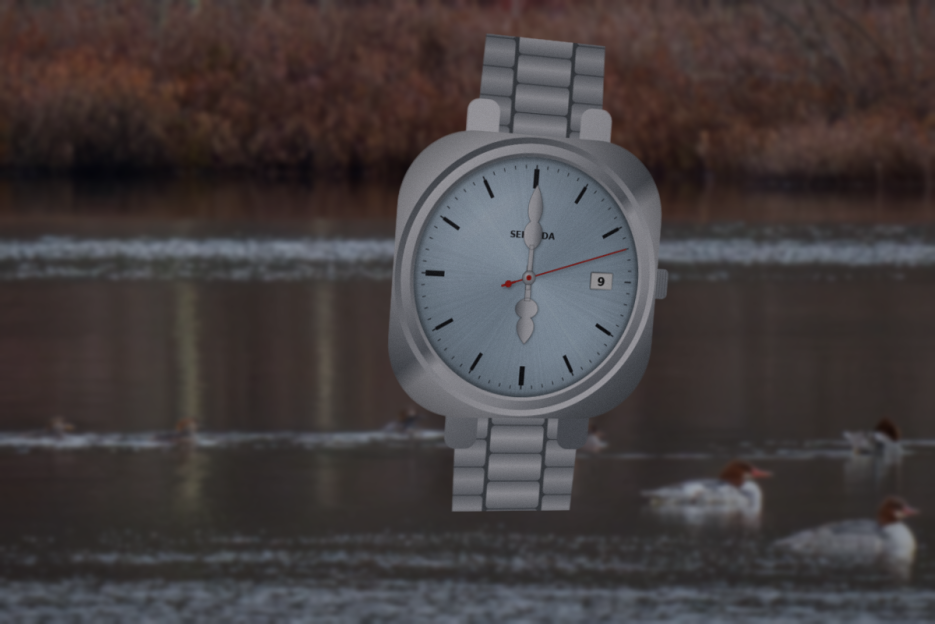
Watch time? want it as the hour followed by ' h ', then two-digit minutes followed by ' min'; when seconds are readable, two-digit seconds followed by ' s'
6 h 00 min 12 s
